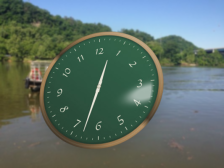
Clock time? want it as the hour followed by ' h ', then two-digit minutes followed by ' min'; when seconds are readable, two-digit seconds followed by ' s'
12 h 33 min
